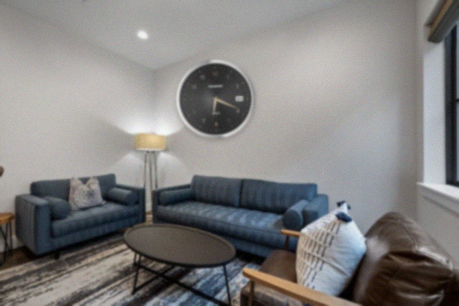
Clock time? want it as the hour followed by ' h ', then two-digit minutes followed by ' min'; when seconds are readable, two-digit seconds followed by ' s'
6 h 19 min
